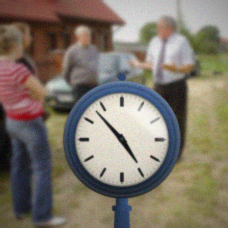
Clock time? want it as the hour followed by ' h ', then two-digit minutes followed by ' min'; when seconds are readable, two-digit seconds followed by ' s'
4 h 53 min
